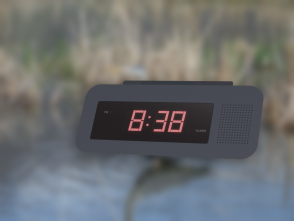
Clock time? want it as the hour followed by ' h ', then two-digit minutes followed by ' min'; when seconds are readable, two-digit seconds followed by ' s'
8 h 38 min
